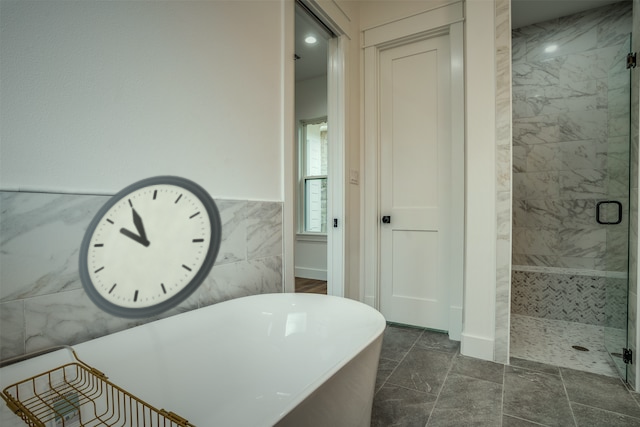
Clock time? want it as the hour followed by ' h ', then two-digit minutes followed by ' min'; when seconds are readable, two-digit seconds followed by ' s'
9 h 55 min
